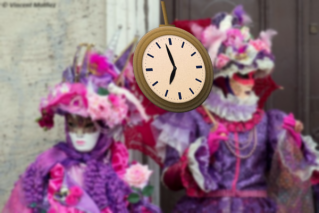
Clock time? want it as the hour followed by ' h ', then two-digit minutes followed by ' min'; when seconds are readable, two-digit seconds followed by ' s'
6 h 58 min
